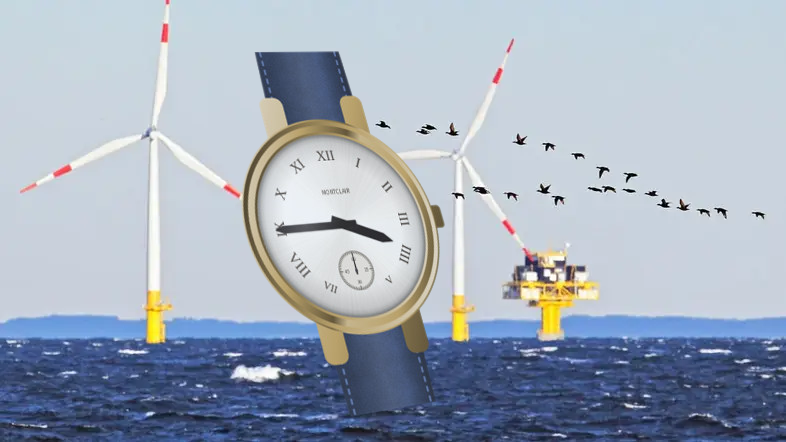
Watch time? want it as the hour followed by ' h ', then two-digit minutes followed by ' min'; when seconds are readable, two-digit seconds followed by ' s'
3 h 45 min
